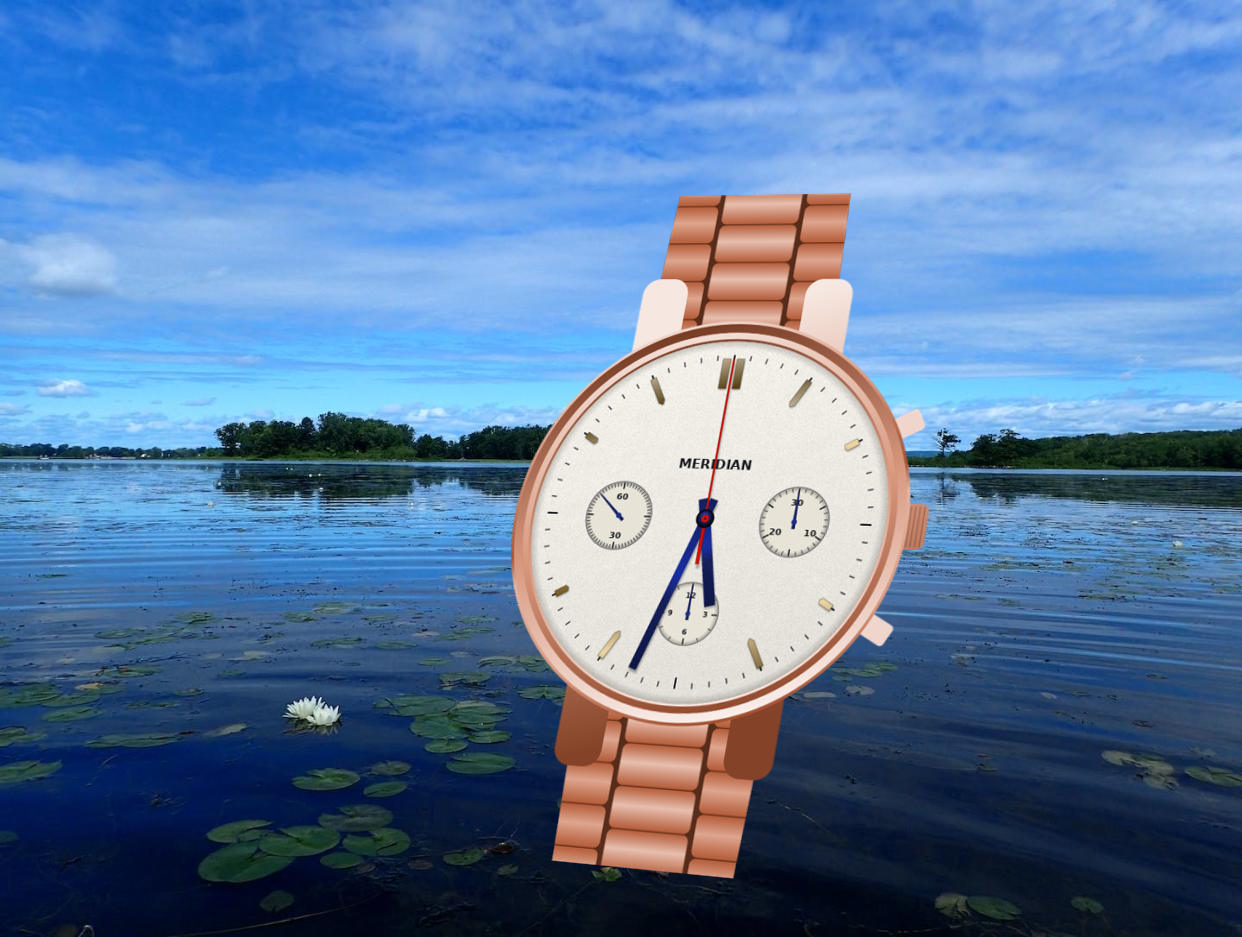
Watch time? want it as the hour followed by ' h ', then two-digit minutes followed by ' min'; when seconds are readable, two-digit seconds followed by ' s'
5 h 32 min 52 s
